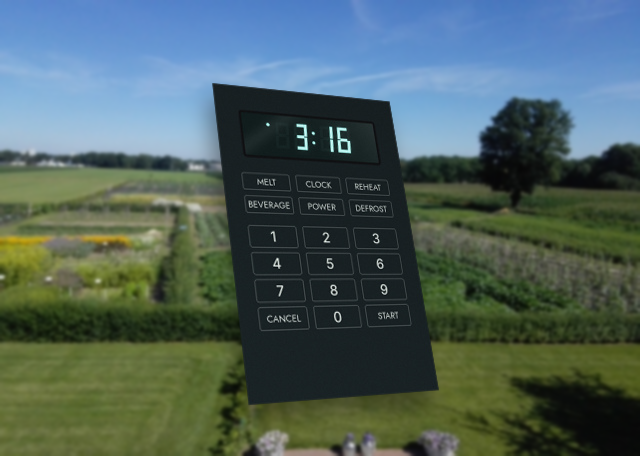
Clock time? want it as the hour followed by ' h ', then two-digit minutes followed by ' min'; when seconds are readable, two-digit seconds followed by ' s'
3 h 16 min
